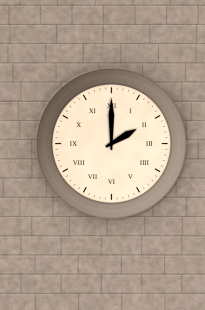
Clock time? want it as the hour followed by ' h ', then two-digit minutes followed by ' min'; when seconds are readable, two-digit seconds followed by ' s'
2 h 00 min
